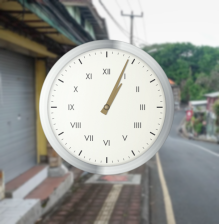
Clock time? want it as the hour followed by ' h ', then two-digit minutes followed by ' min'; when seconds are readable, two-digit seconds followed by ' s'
1 h 04 min
